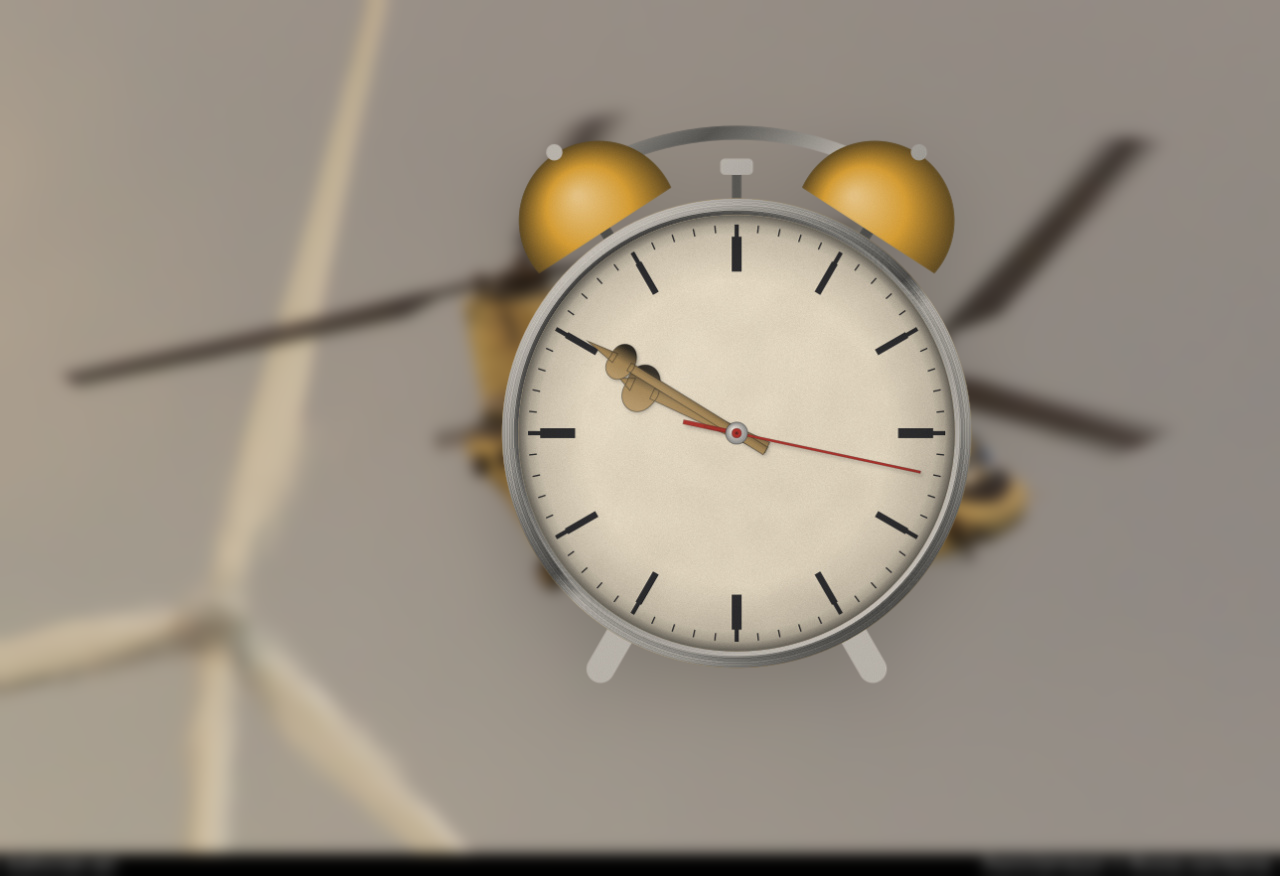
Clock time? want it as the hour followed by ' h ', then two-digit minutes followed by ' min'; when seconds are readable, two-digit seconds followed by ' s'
9 h 50 min 17 s
